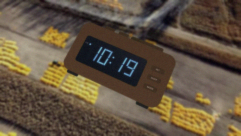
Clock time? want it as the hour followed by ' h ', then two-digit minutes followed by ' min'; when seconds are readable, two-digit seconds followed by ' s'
10 h 19 min
